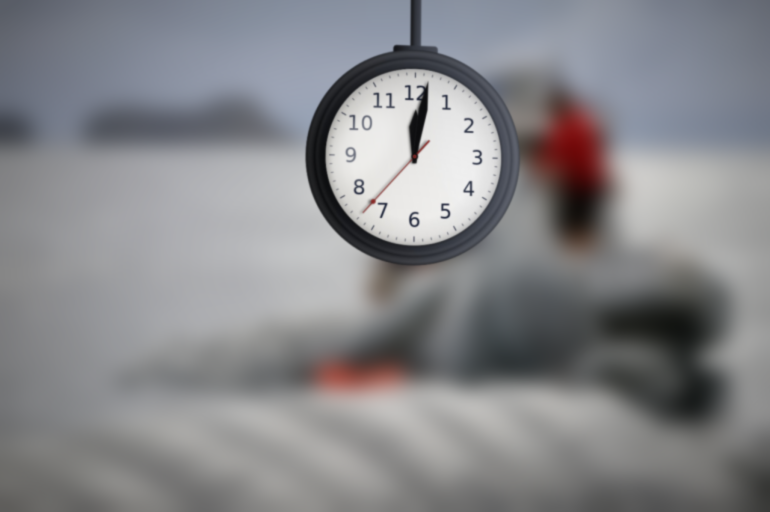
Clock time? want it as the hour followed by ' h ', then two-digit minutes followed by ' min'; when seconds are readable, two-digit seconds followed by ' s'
12 h 01 min 37 s
